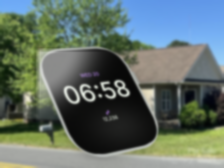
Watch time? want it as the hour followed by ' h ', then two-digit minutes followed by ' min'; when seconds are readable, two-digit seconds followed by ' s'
6 h 58 min
